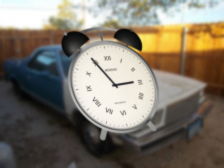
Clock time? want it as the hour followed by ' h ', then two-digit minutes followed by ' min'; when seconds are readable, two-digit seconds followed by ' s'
2 h 55 min
